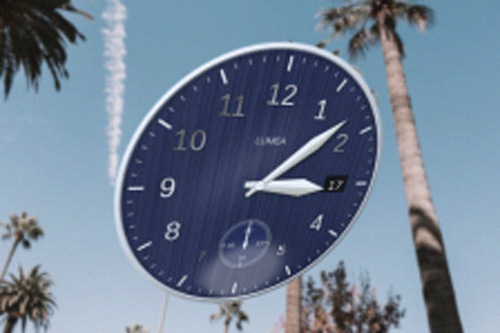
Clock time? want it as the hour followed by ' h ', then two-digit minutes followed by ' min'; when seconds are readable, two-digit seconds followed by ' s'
3 h 08 min
